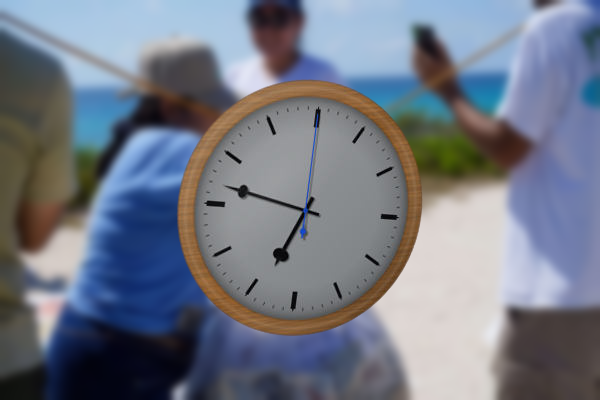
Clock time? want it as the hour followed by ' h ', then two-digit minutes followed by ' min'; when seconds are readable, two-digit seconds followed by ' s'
6 h 47 min 00 s
